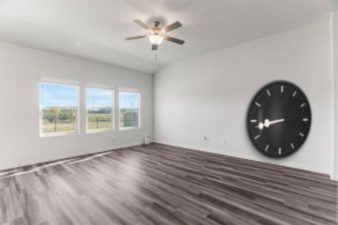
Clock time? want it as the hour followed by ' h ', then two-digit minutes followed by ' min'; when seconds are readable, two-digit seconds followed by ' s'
8 h 43 min
